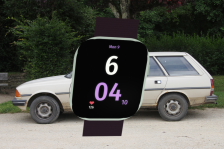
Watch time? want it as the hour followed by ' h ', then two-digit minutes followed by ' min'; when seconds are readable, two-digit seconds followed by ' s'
6 h 04 min
